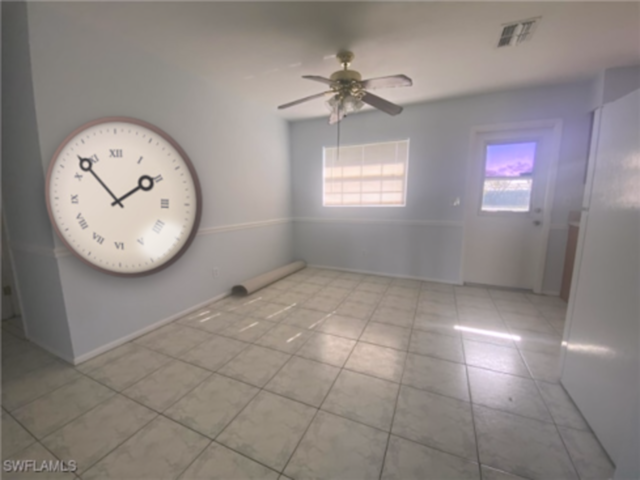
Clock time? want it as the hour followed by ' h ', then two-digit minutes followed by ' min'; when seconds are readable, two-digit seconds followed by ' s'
1 h 53 min
